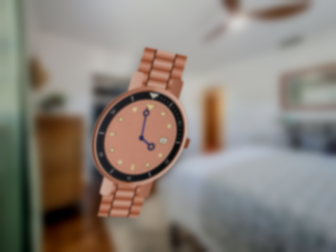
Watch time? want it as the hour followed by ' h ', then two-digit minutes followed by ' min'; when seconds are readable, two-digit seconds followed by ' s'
3 h 59 min
